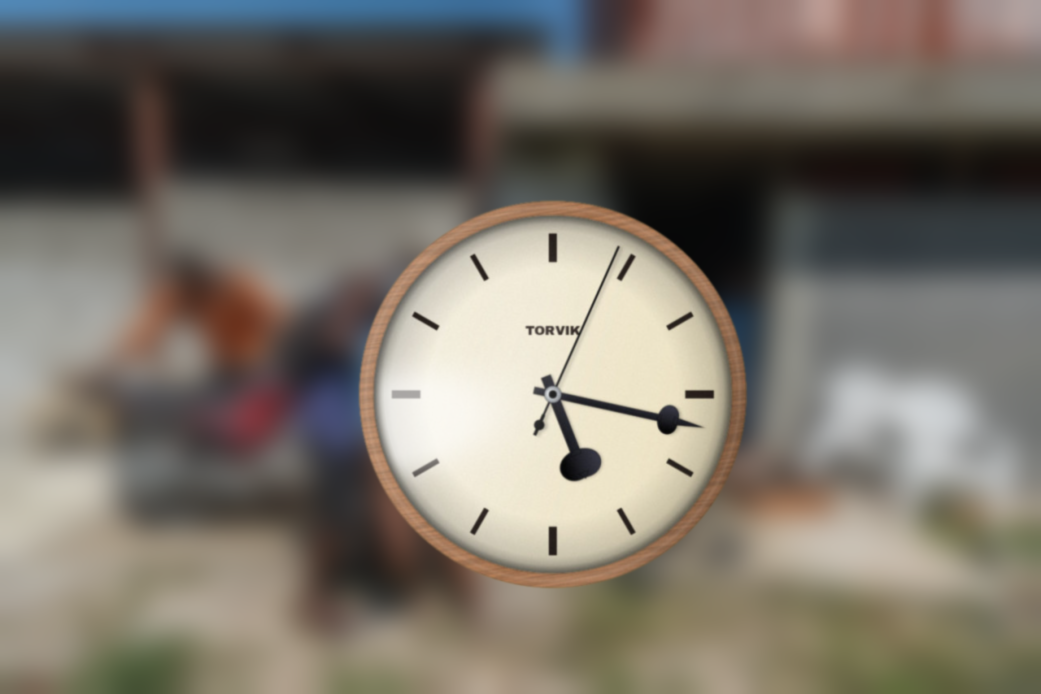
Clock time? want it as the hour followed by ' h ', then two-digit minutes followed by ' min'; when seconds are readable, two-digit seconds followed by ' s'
5 h 17 min 04 s
